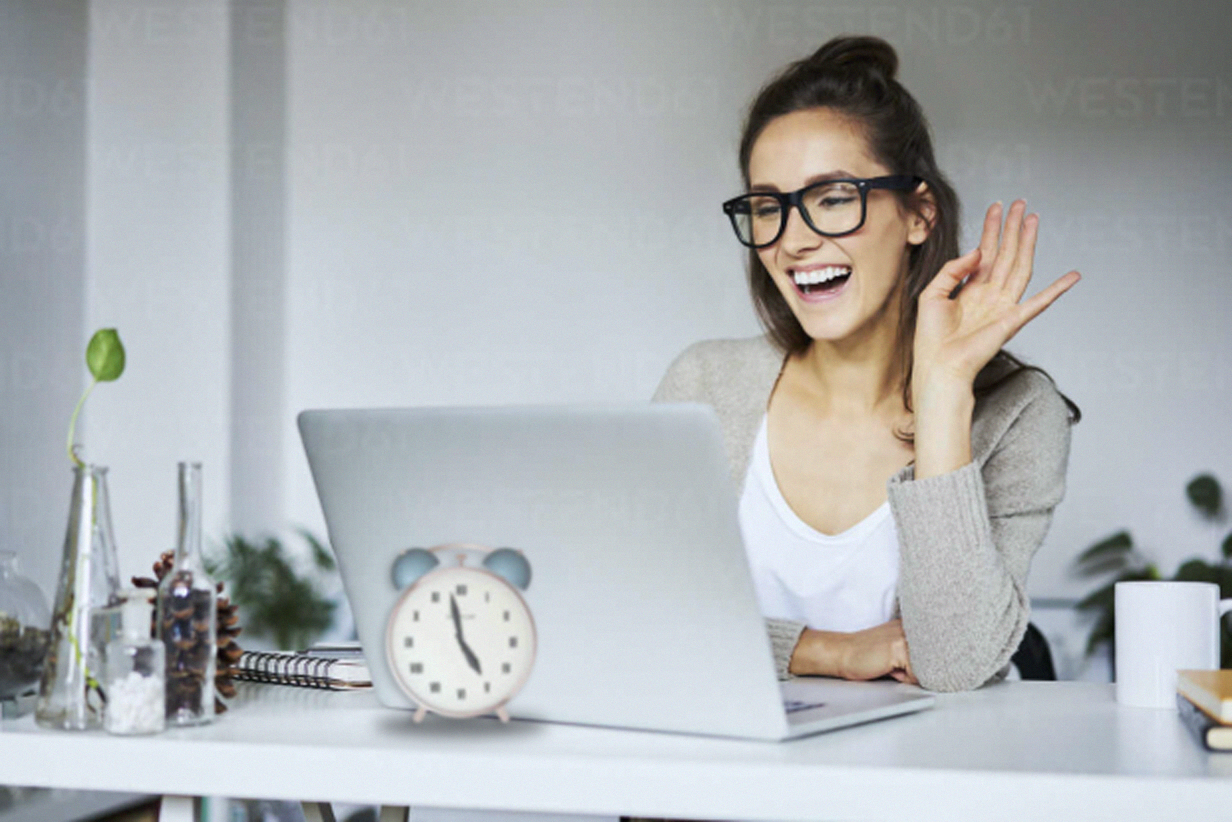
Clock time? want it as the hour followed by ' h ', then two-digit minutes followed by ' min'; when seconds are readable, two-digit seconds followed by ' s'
4 h 58 min
